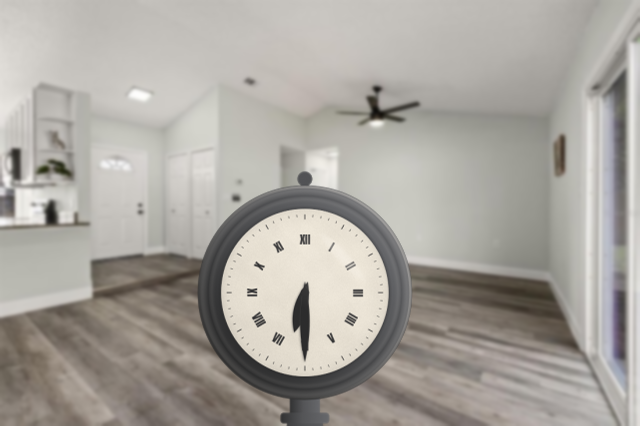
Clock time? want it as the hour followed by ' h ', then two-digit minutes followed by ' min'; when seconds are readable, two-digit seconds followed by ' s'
6 h 30 min
